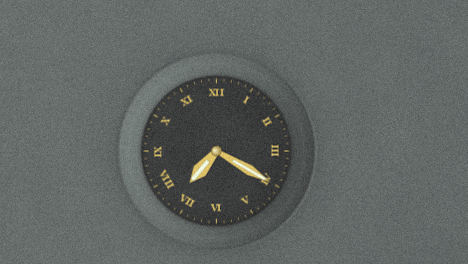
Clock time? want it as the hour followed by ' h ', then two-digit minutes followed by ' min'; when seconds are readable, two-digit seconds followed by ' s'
7 h 20 min
